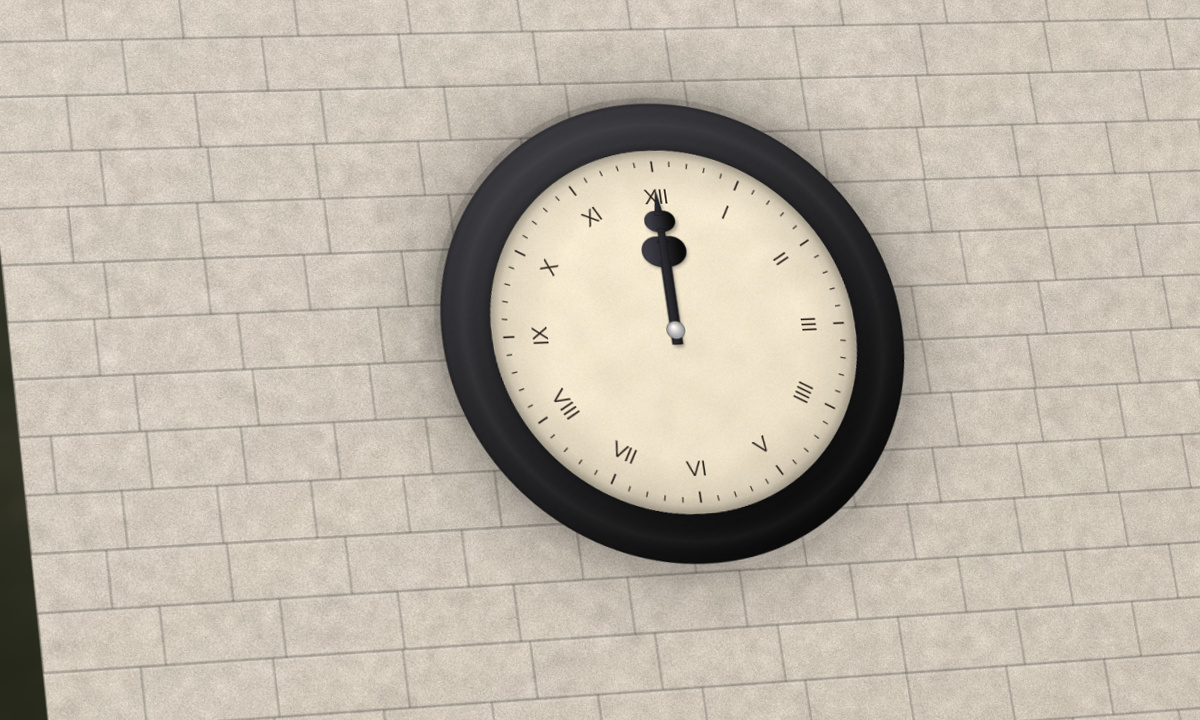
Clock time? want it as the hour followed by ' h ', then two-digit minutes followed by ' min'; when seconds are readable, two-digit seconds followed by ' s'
12 h 00 min
